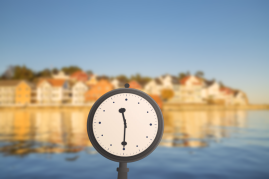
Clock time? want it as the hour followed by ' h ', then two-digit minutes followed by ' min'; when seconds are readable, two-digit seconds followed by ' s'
11 h 30 min
